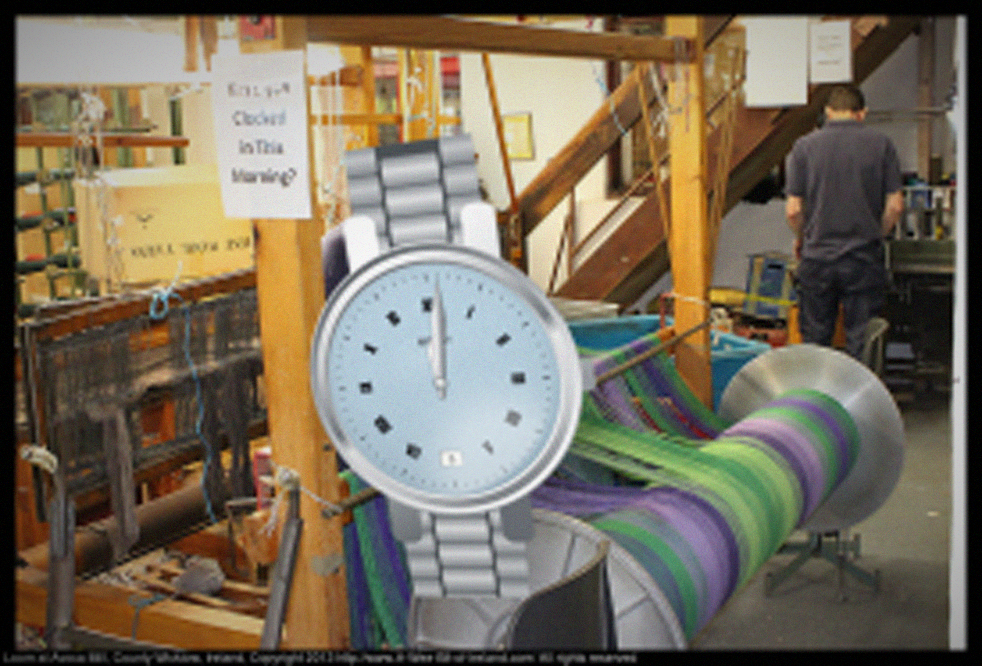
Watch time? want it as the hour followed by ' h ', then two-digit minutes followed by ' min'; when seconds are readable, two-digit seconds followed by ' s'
12 h 01 min
